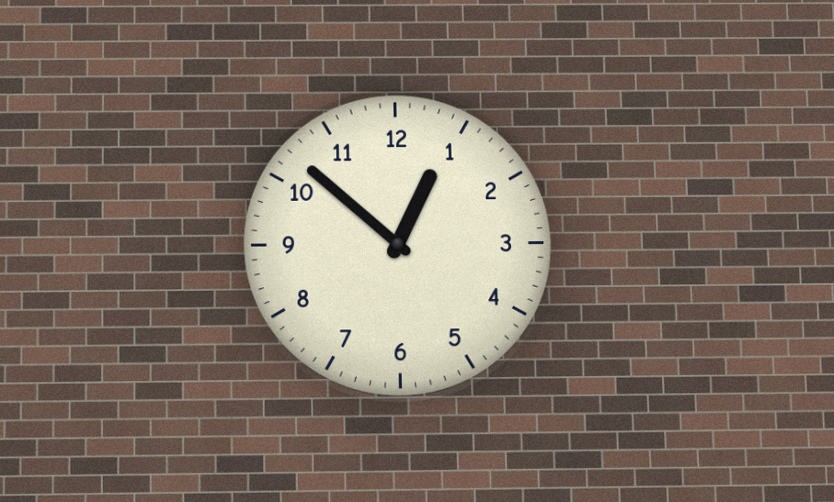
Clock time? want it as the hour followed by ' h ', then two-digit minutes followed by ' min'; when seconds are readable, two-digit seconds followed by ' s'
12 h 52 min
